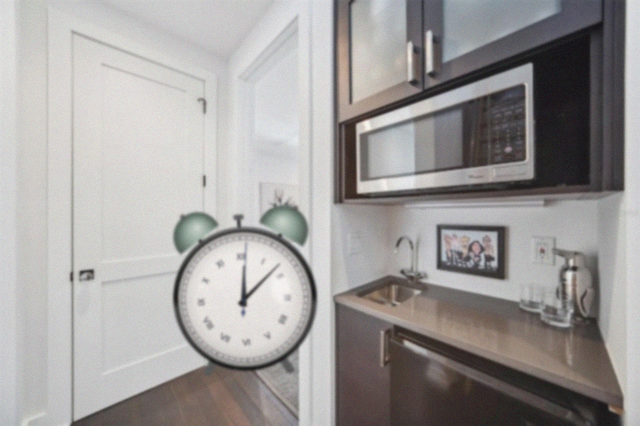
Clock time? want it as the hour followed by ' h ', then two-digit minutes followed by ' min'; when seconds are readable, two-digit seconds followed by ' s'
12 h 08 min 01 s
